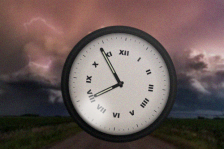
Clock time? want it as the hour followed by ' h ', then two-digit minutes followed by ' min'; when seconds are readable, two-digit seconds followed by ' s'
7 h 54 min
